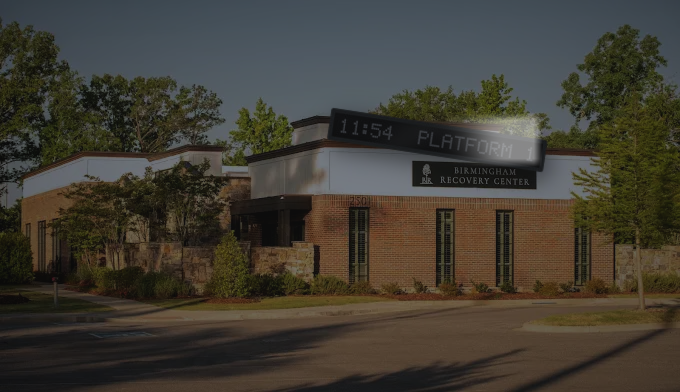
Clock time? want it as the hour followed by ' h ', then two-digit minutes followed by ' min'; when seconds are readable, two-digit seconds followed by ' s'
11 h 54 min
